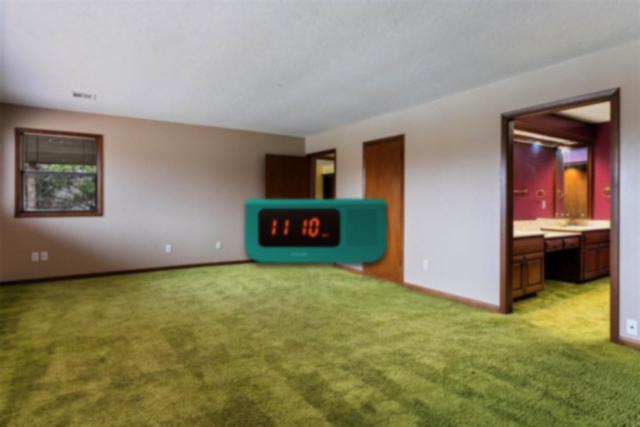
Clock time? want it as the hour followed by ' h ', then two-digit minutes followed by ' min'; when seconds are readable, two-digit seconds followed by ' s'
11 h 10 min
